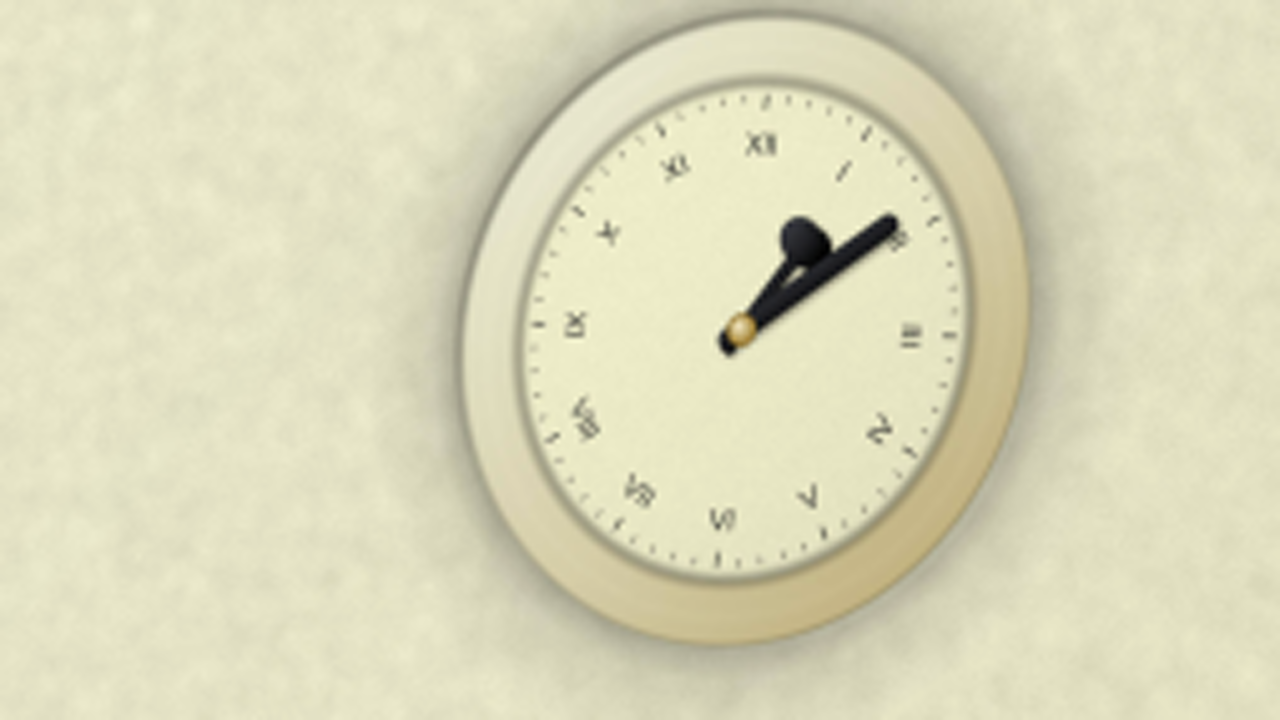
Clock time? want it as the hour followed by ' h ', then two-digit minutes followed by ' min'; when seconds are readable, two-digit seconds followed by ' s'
1 h 09 min
